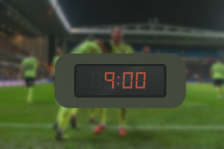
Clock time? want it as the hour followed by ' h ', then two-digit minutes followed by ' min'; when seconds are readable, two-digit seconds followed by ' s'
9 h 00 min
